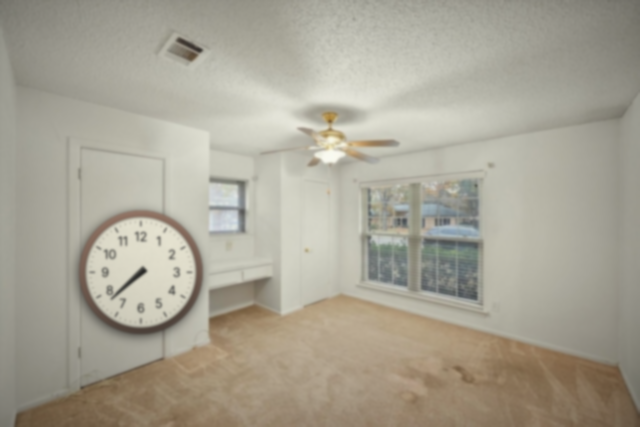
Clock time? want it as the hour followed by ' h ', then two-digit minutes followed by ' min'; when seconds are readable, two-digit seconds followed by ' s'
7 h 38 min
